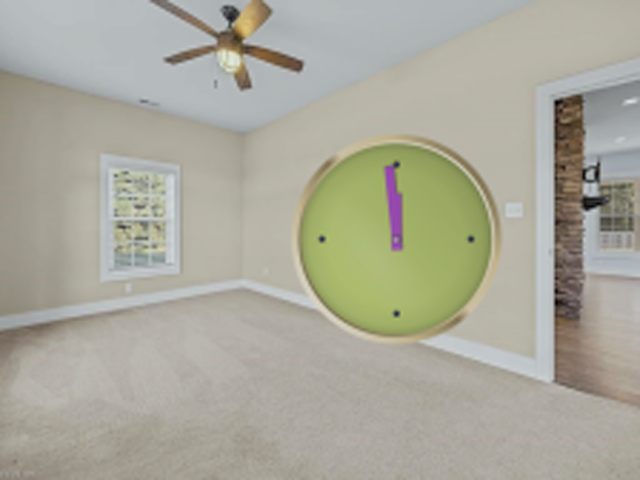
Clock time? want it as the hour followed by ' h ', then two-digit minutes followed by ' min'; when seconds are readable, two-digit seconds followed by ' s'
11 h 59 min
